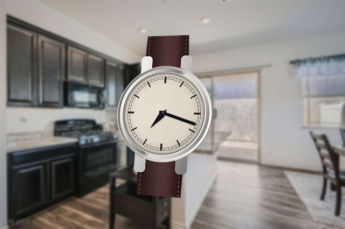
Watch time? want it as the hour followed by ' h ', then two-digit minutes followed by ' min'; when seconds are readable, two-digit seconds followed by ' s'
7 h 18 min
